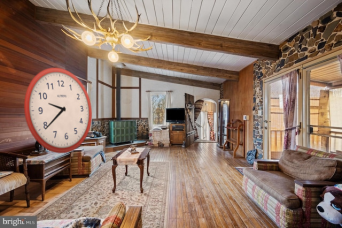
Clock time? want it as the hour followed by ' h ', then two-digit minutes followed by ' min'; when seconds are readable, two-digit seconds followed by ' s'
9 h 39 min
